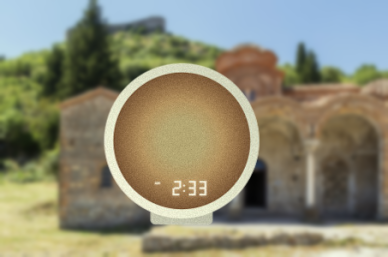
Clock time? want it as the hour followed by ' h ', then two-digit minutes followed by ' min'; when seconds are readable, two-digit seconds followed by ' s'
2 h 33 min
